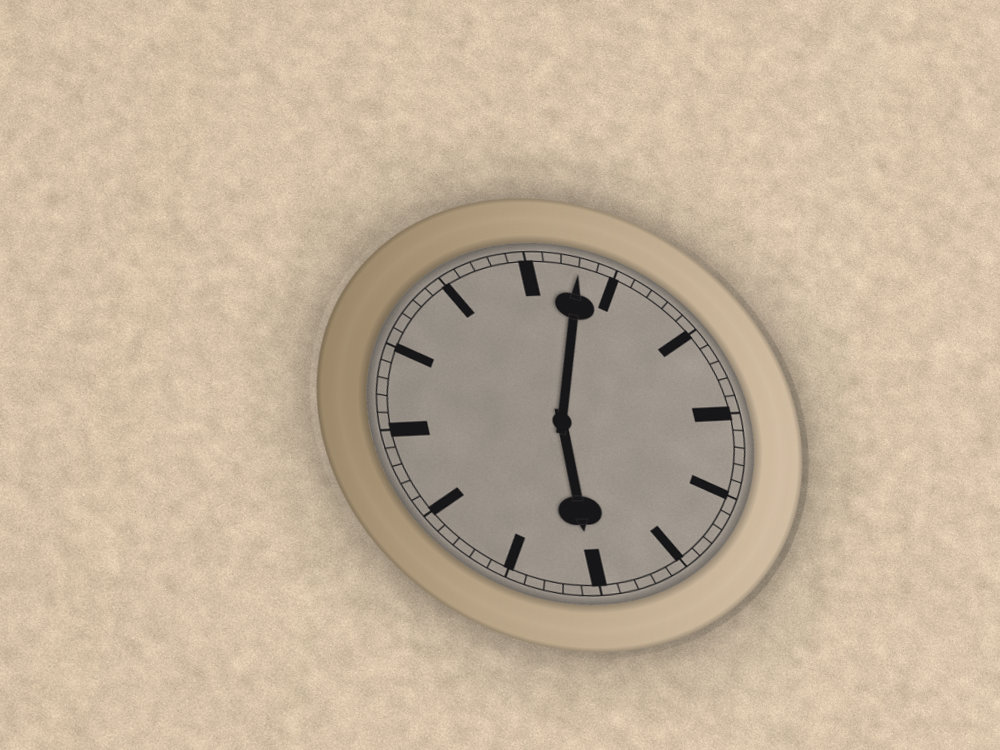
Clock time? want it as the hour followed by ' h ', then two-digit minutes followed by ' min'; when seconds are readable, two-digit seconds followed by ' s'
6 h 03 min
